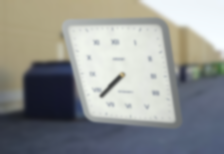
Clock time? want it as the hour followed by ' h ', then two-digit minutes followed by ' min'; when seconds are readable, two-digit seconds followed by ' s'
7 h 38 min
